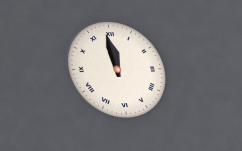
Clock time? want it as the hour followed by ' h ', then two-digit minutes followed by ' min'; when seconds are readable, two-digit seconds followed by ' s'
11 h 59 min
